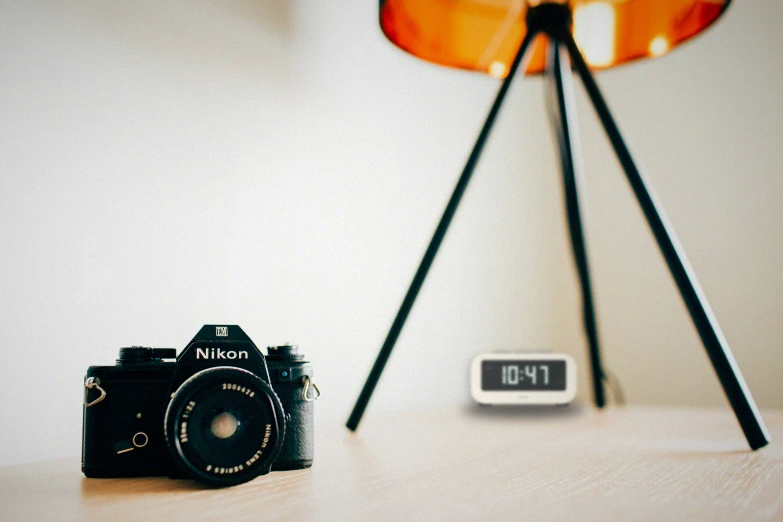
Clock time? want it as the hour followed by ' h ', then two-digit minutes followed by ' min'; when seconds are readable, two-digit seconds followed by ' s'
10 h 47 min
